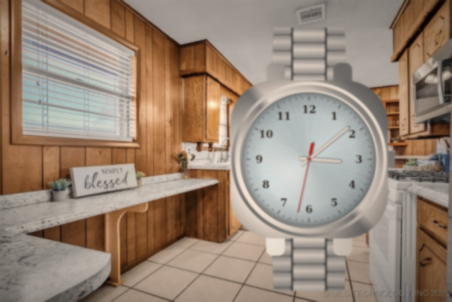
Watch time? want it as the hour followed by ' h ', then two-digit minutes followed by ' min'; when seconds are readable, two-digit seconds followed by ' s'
3 h 08 min 32 s
